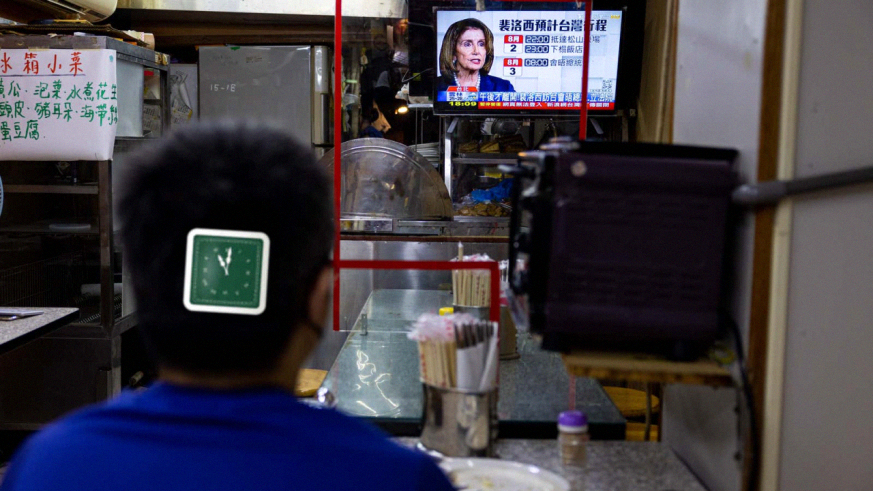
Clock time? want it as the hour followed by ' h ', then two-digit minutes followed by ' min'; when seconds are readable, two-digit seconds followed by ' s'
11 h 01 min
